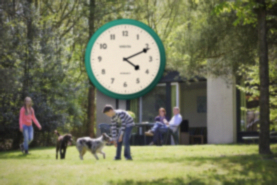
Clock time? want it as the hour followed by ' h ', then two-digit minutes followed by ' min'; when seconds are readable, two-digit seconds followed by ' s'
4 h 11 min
